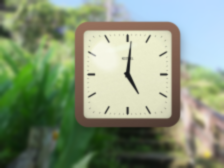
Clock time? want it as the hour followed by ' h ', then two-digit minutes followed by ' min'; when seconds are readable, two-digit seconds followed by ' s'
5 h 01 min
